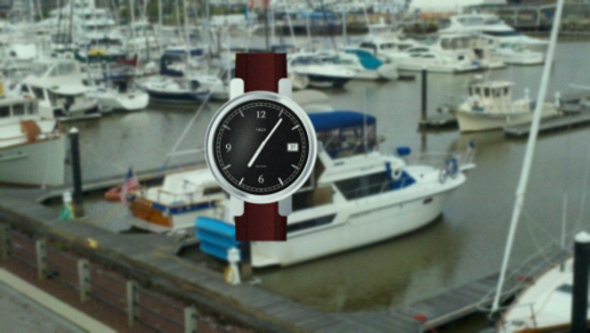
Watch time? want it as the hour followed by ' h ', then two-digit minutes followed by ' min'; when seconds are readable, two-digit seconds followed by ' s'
7 h 06 min
